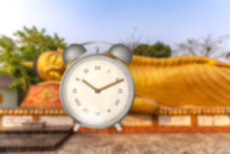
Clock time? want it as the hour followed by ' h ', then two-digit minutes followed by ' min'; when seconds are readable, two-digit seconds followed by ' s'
10 h 11 min
